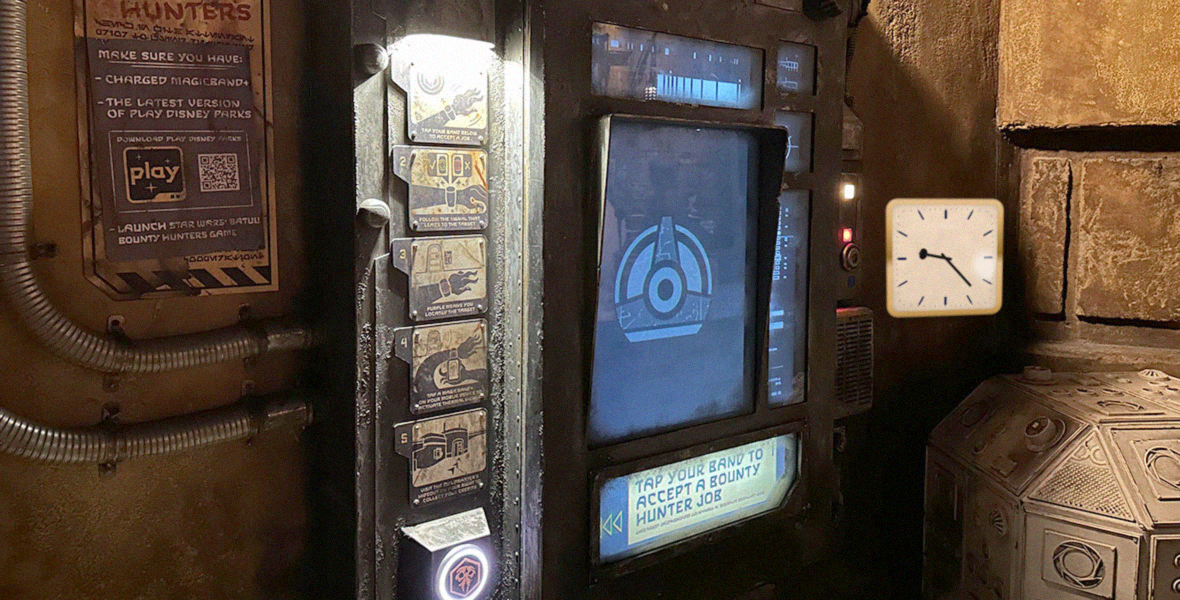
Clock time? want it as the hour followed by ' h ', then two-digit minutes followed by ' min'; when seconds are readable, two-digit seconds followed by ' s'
9 h 23 min
